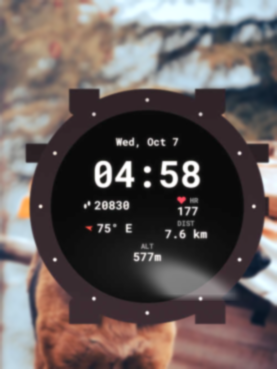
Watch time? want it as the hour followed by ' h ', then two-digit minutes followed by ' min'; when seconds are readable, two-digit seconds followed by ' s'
4 h 58 min
